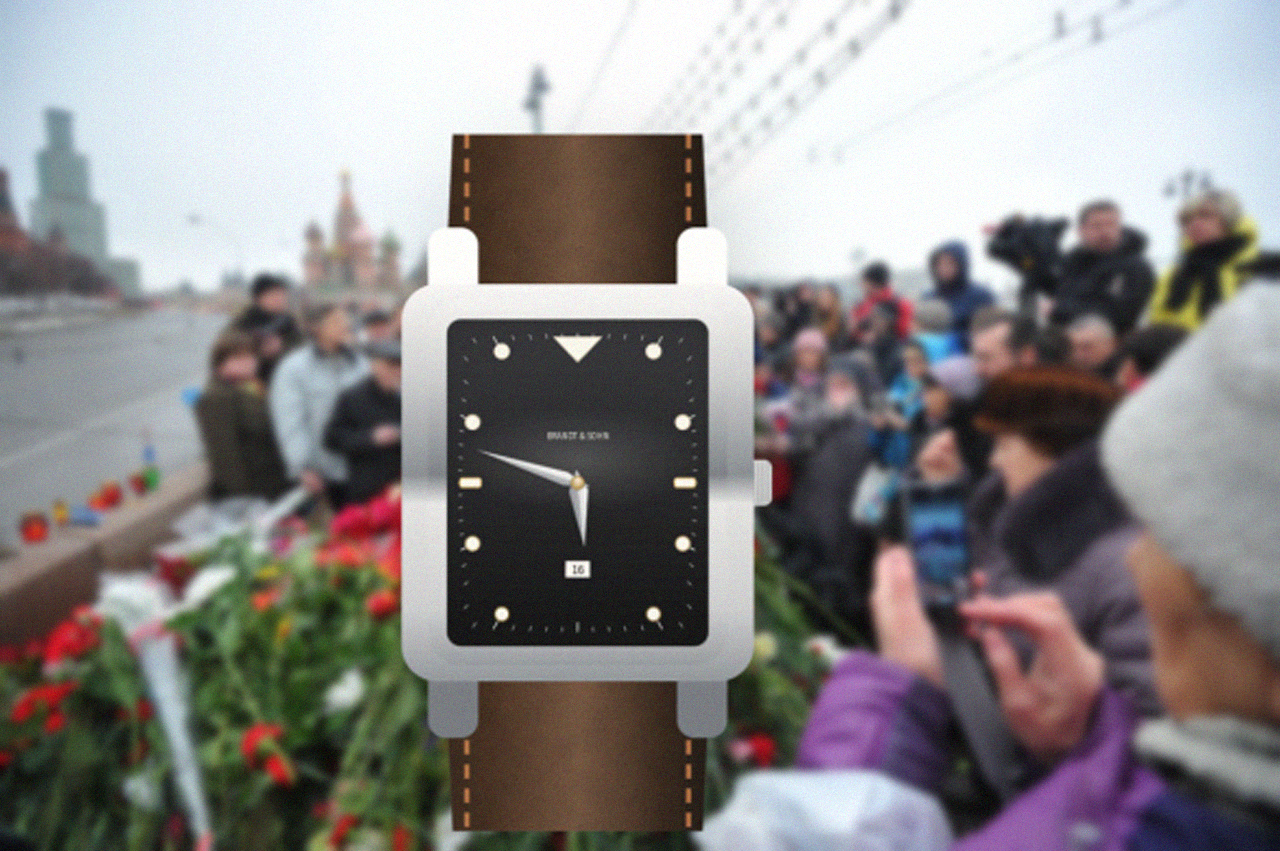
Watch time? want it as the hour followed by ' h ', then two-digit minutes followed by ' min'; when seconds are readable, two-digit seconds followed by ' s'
5 h 48 min
